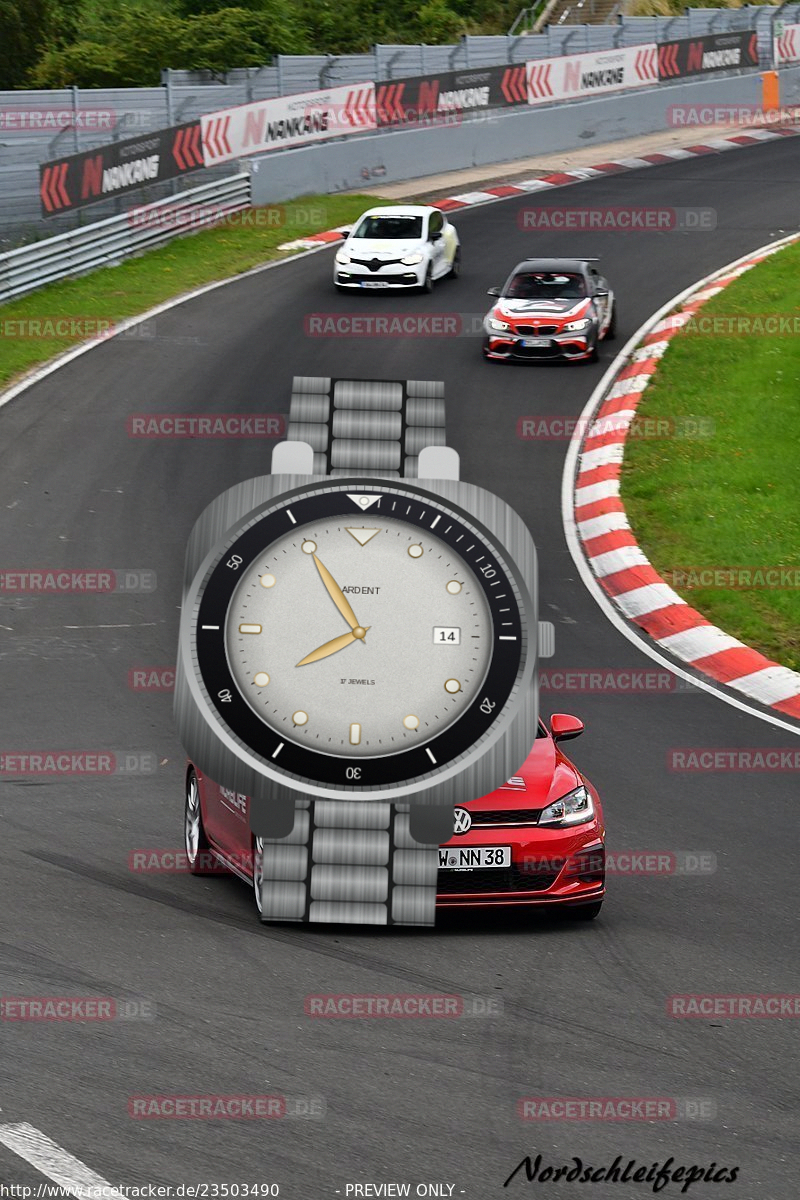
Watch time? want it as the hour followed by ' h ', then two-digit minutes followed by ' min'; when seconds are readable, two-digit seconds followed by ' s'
7 h 55 min
